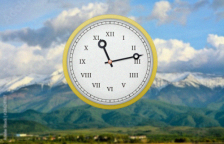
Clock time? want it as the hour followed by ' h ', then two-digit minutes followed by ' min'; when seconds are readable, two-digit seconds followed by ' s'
11 h 13 min
